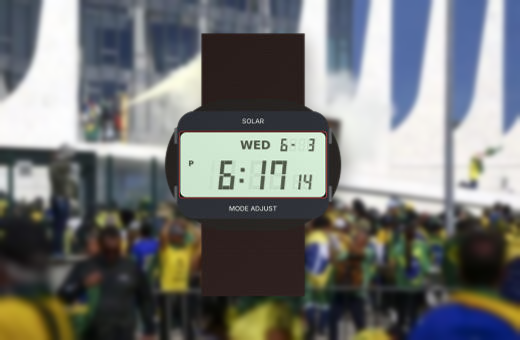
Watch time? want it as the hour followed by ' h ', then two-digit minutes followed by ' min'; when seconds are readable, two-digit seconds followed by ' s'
6 h 17 min 14 s
